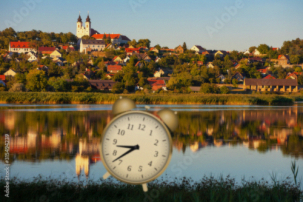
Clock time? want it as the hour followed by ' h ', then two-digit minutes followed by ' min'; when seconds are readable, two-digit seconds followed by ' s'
8 h 37 min
